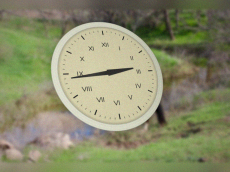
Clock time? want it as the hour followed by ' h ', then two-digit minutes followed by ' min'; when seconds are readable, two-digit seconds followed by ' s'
2 h 44 min
